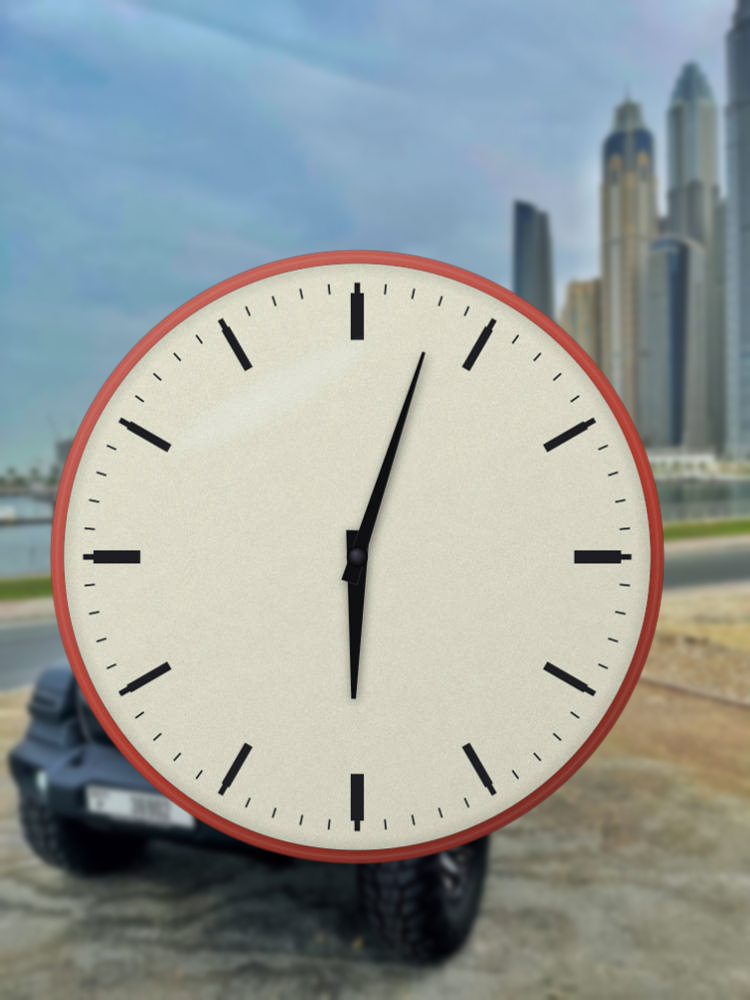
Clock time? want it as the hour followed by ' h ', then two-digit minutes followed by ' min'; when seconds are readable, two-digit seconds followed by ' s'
6 h 03 min
